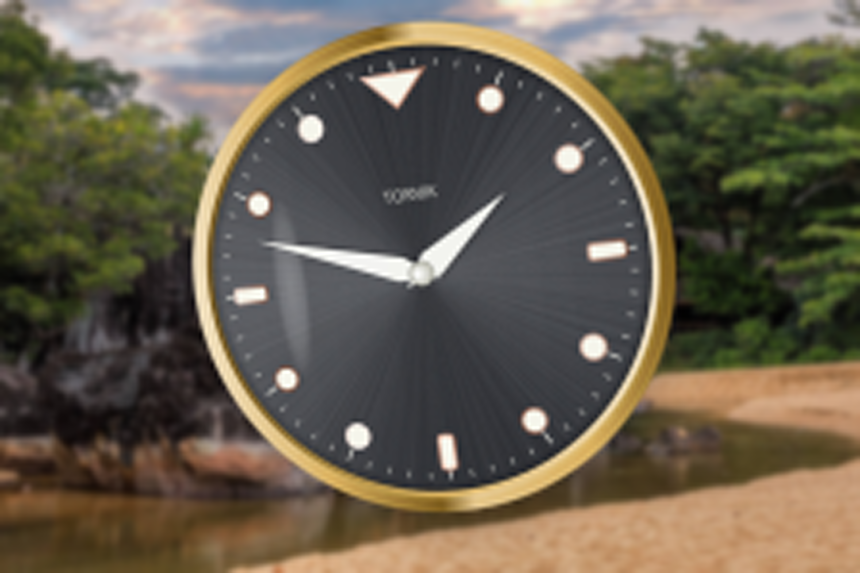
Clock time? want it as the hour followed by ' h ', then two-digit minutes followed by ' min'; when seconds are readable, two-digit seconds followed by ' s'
1 h 48 min
